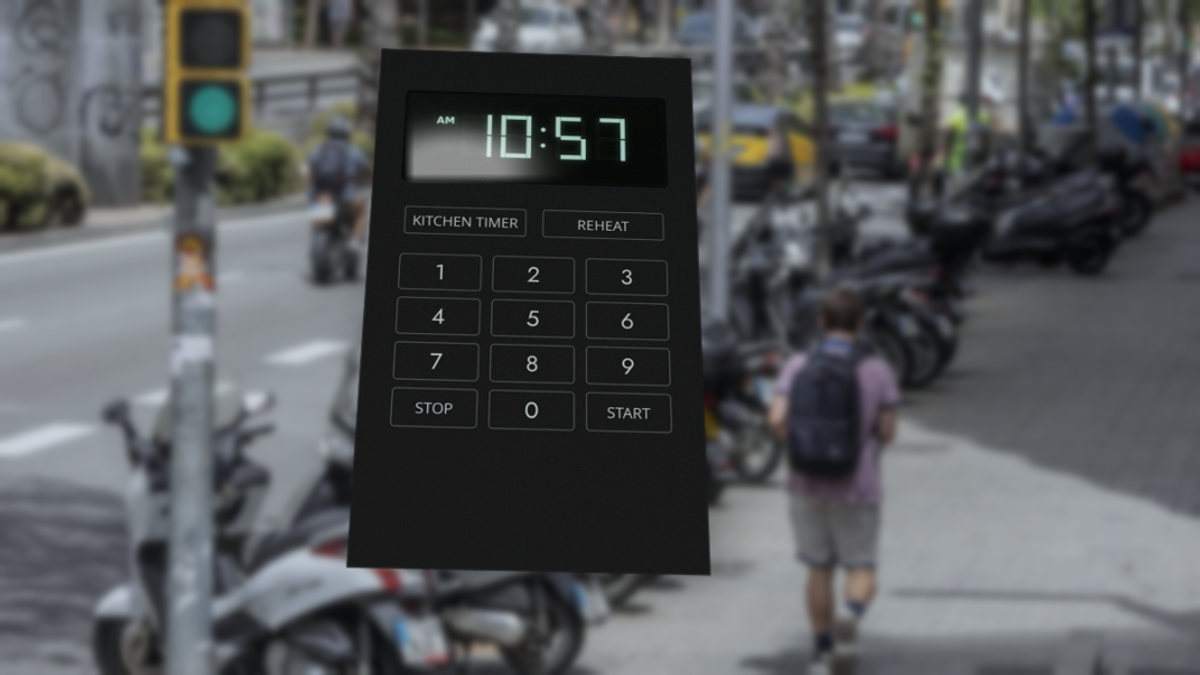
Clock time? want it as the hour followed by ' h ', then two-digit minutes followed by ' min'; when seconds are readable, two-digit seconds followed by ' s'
10 h 57 min
